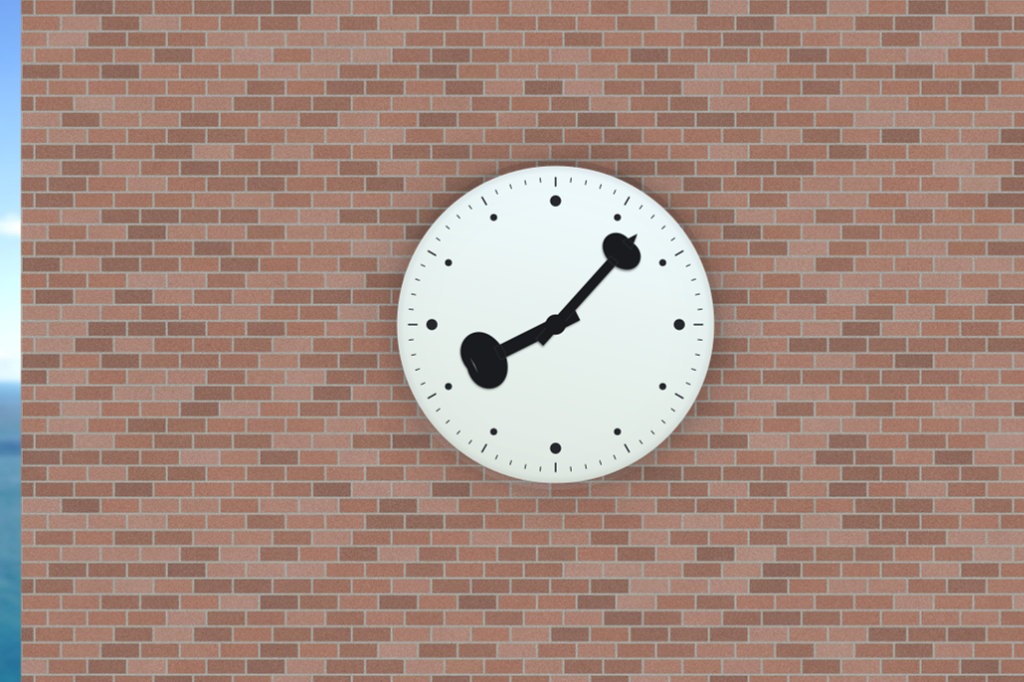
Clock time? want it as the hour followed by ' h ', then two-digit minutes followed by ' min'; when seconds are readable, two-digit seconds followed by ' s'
8 h 07 min
